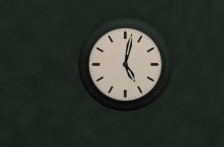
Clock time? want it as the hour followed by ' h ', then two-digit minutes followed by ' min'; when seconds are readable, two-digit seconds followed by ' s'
5 h 02 min
